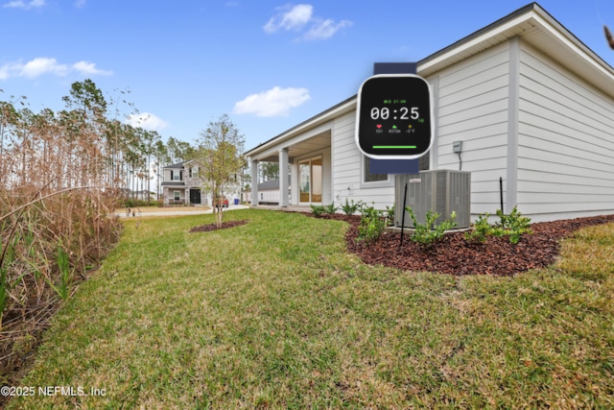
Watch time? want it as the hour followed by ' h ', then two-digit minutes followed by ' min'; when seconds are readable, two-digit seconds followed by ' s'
0 h 25 min
